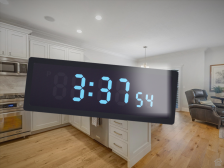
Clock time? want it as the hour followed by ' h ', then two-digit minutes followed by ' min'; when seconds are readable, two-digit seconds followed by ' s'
3 h 37 min 54 s
